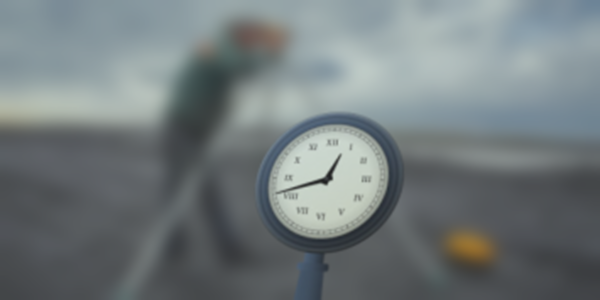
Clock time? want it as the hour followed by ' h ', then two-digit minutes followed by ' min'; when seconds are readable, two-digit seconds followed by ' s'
12 h 42 min
